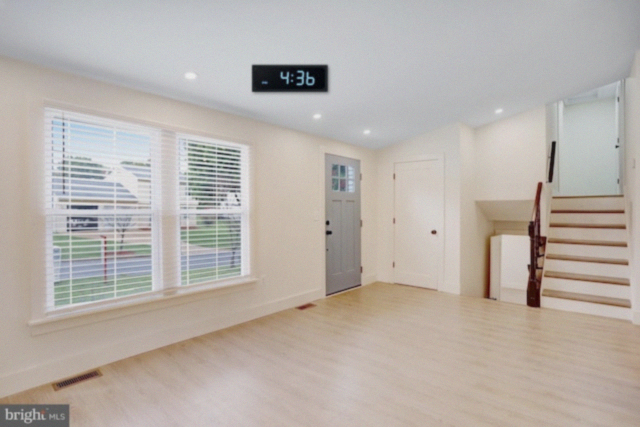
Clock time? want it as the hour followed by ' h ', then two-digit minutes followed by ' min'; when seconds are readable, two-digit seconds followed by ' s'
4 h 36 min
